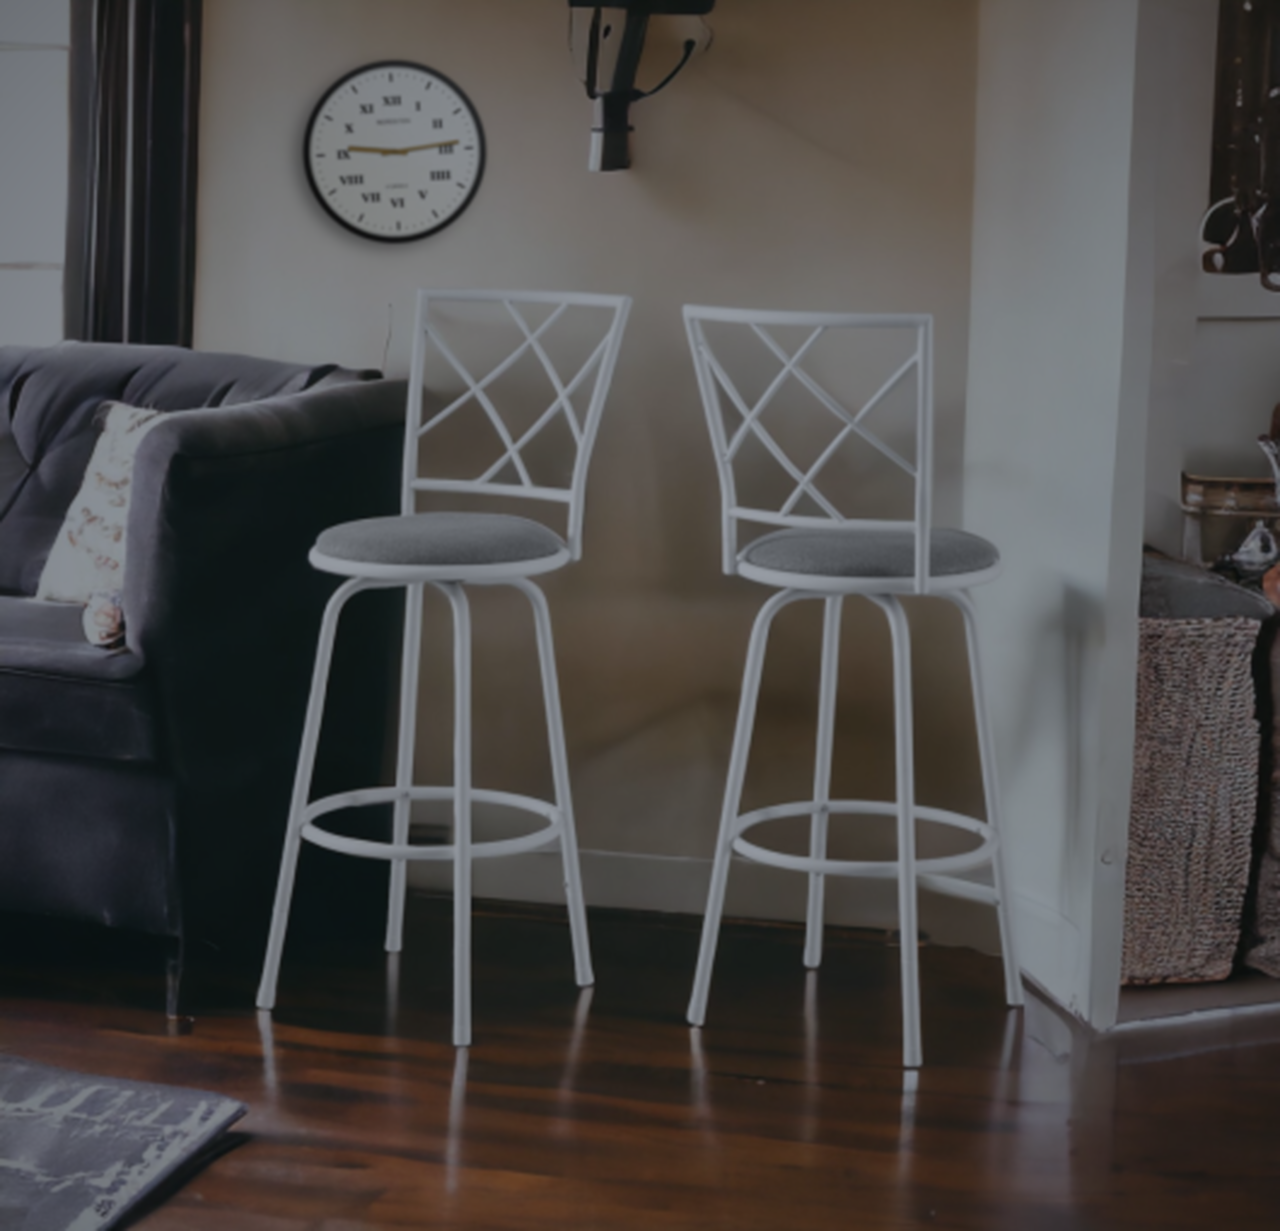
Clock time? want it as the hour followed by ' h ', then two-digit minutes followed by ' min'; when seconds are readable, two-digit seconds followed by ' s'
9 h 14 min
